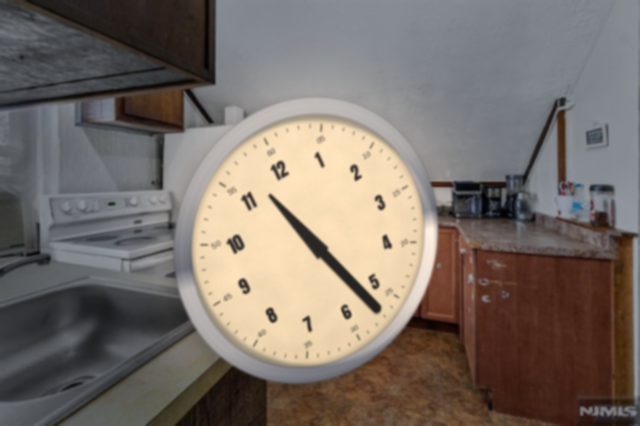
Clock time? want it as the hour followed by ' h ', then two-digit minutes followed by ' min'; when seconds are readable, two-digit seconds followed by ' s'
11 h 27 min
